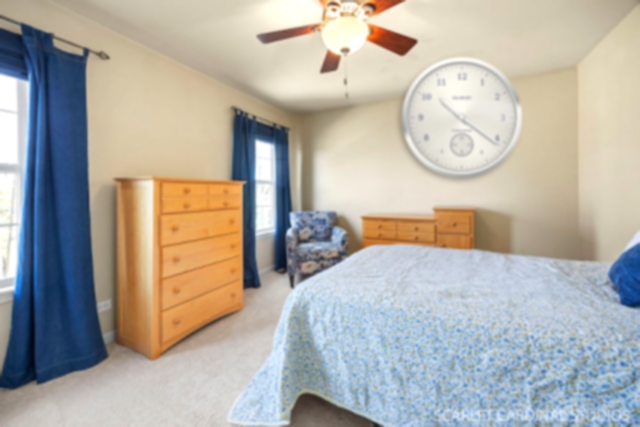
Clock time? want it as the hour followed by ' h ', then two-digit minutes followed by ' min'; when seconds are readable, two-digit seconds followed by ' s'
10 h 21 min
